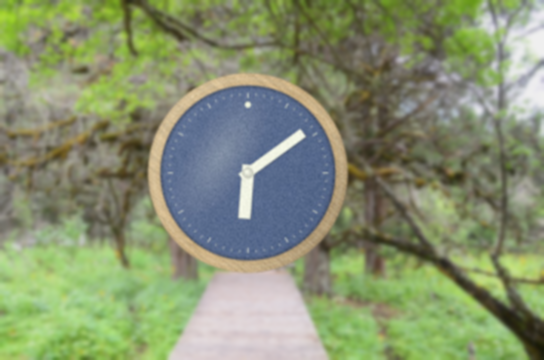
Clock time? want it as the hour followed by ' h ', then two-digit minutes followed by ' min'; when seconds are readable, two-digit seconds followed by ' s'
6 h 09 min
